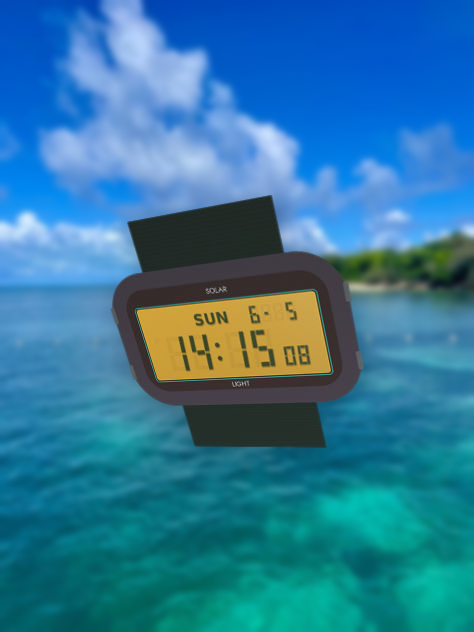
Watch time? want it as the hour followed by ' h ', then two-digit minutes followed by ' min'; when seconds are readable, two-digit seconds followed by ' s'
14 h 15 min 08 s
